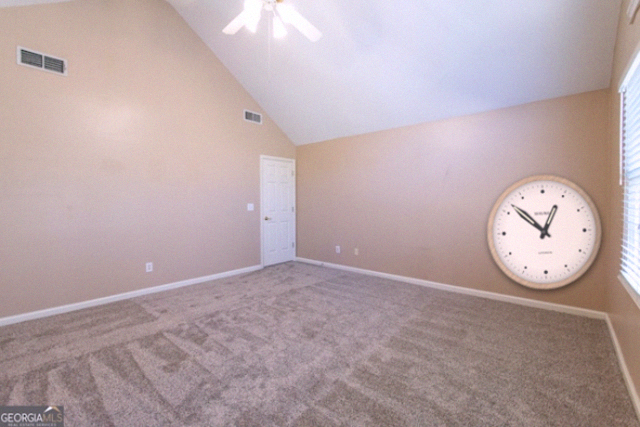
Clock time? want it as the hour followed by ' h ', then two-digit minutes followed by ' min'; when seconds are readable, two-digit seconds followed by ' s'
12 h 52 min
